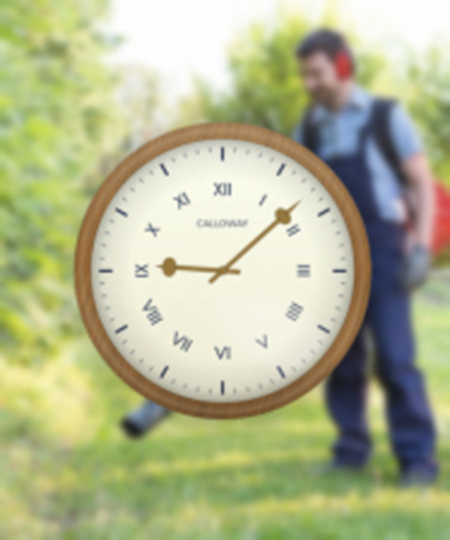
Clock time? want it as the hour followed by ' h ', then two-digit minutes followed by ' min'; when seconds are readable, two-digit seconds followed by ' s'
9 h 08 min
